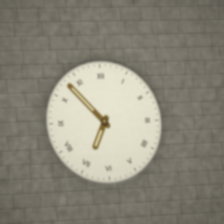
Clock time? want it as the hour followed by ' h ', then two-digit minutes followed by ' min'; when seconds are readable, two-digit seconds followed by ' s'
6 h 53 min
